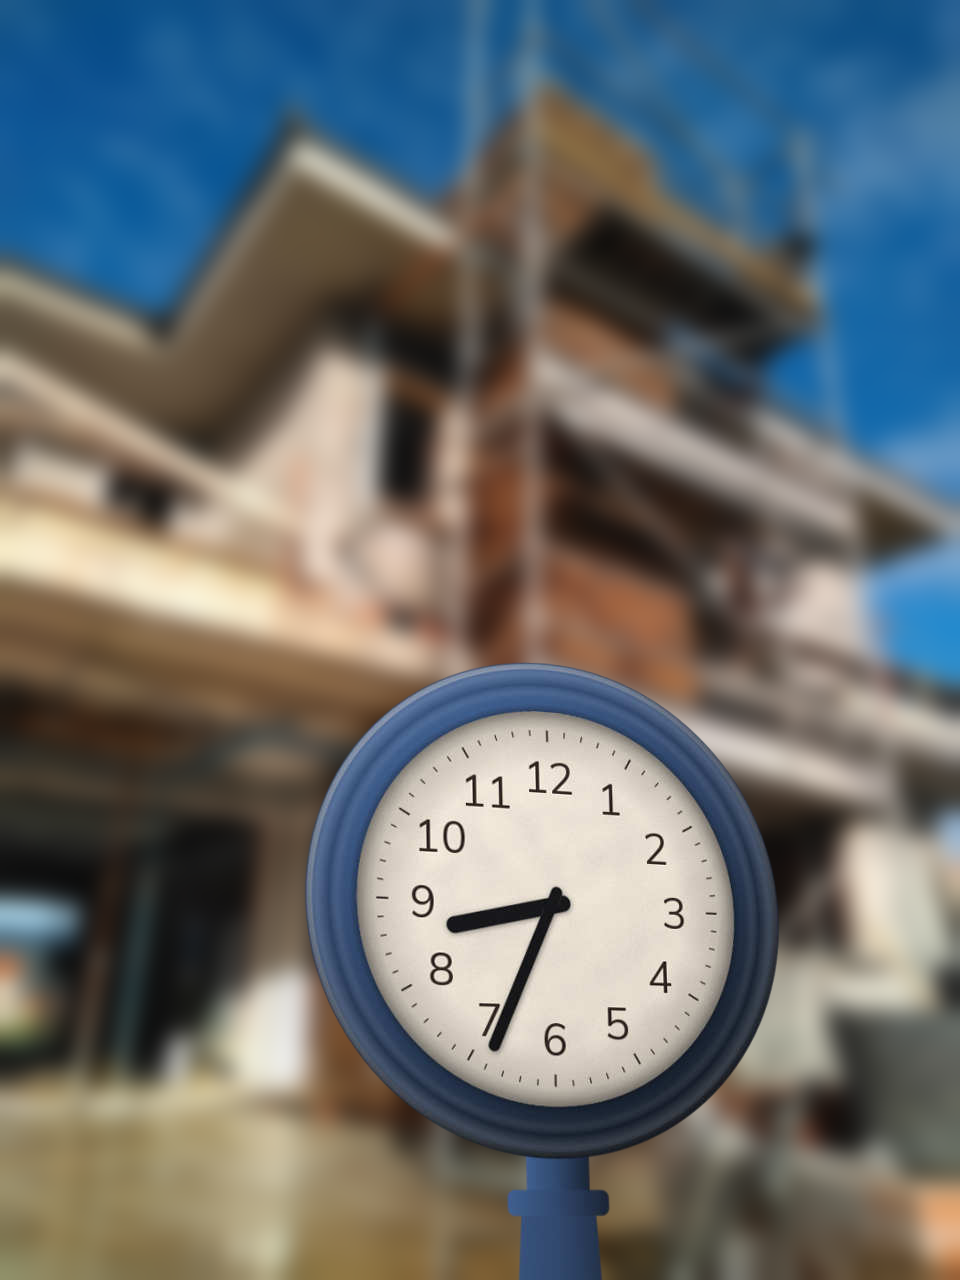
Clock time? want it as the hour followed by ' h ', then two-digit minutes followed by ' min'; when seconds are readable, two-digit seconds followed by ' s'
8 h 34 min
